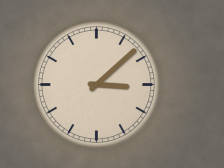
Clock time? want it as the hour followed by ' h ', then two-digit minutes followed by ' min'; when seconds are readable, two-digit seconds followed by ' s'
3 h 08 min
